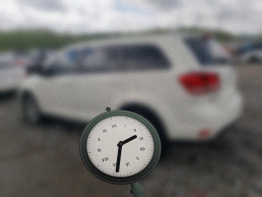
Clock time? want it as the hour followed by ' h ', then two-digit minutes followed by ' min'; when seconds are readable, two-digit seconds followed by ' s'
2 h 34 min
